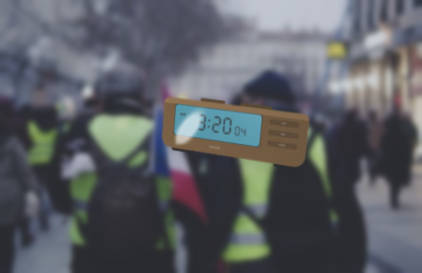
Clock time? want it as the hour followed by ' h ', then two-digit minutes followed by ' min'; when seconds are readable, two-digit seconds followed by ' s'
3 h 20 min 04 s
